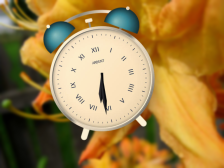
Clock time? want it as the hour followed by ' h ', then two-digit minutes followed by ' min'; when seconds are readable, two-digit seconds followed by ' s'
6 h 31 min
